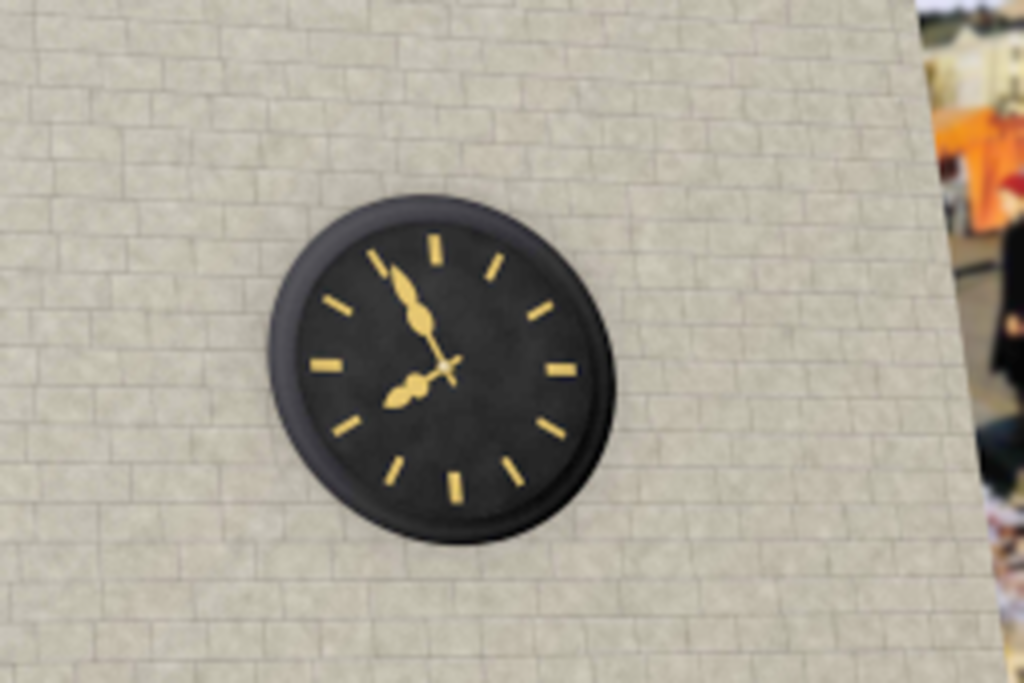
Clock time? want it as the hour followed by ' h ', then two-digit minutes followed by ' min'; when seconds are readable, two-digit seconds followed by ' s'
7 h 56 min
